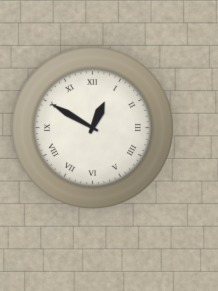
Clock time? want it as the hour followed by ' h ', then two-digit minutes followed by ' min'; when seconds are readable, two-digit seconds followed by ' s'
12 h 50 min
